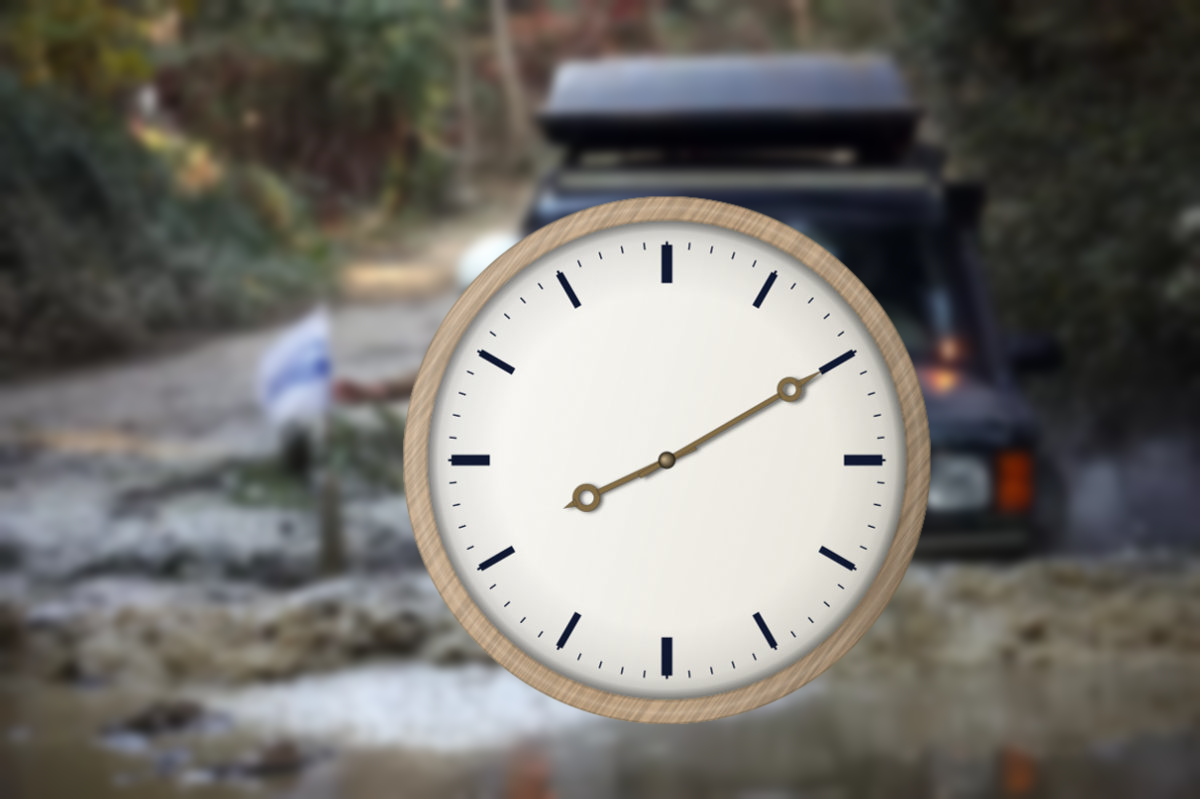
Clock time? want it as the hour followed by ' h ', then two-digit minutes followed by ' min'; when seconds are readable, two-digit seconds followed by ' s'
8 h 10 min
